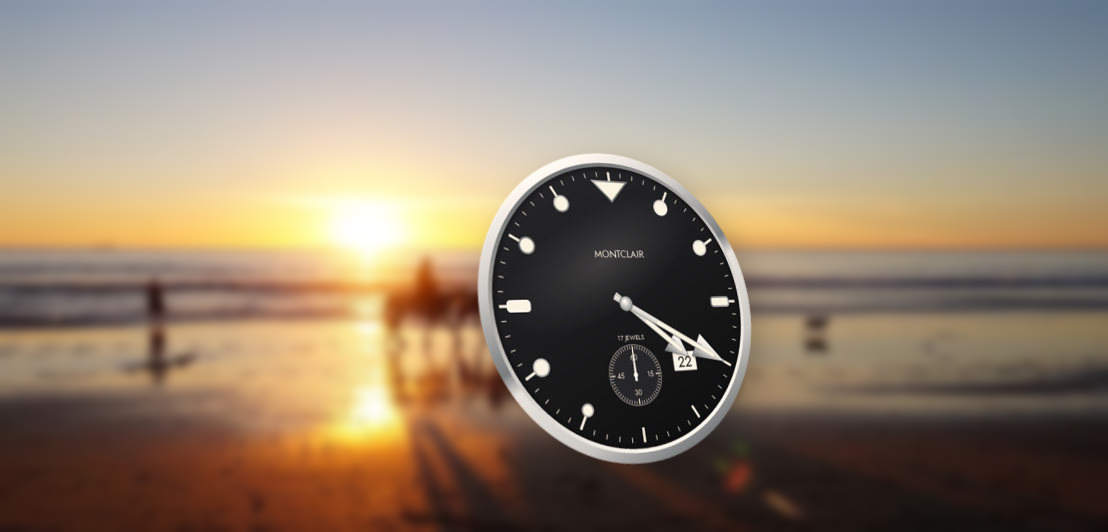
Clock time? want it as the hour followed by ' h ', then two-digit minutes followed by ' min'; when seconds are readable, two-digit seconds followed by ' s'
4 h 20 min
